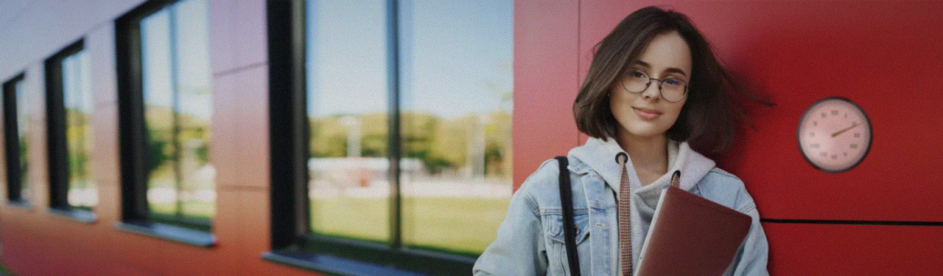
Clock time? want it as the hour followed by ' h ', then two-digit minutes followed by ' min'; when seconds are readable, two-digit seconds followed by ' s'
2 h 11 min
